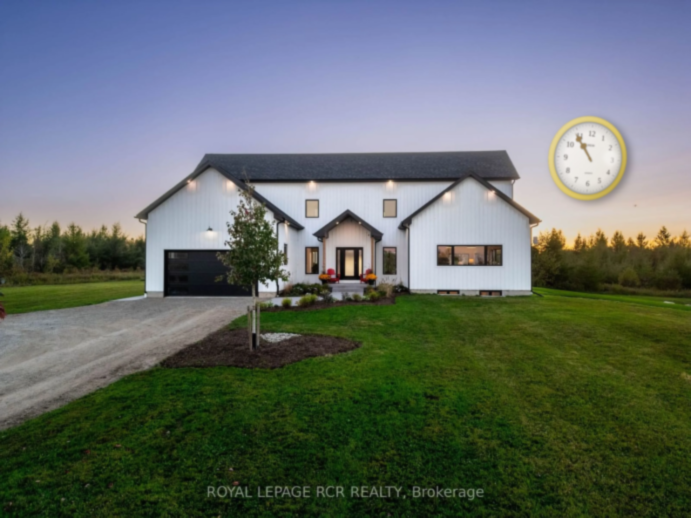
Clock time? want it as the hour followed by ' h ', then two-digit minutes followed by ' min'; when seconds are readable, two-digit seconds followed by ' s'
10 h 54 min
